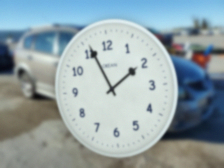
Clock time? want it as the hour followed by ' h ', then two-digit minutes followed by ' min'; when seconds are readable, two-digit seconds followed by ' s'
1 h 56 min
